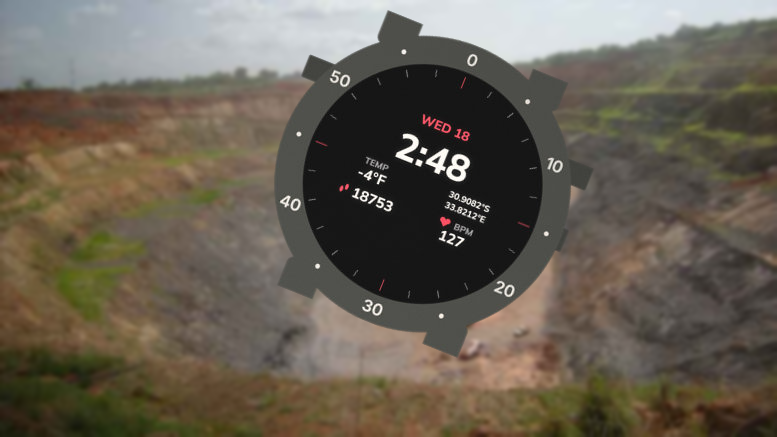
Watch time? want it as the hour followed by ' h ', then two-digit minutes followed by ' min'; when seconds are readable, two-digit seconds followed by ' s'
2 h 48 min
